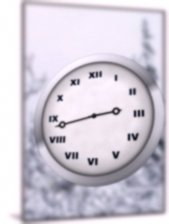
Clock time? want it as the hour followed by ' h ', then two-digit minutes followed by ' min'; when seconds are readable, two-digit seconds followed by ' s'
2 h 43 min
